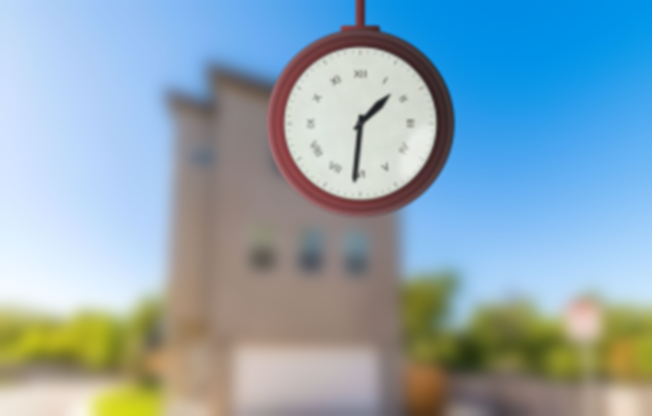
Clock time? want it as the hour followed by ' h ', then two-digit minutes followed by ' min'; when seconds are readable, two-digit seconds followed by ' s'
1 h 31 min
